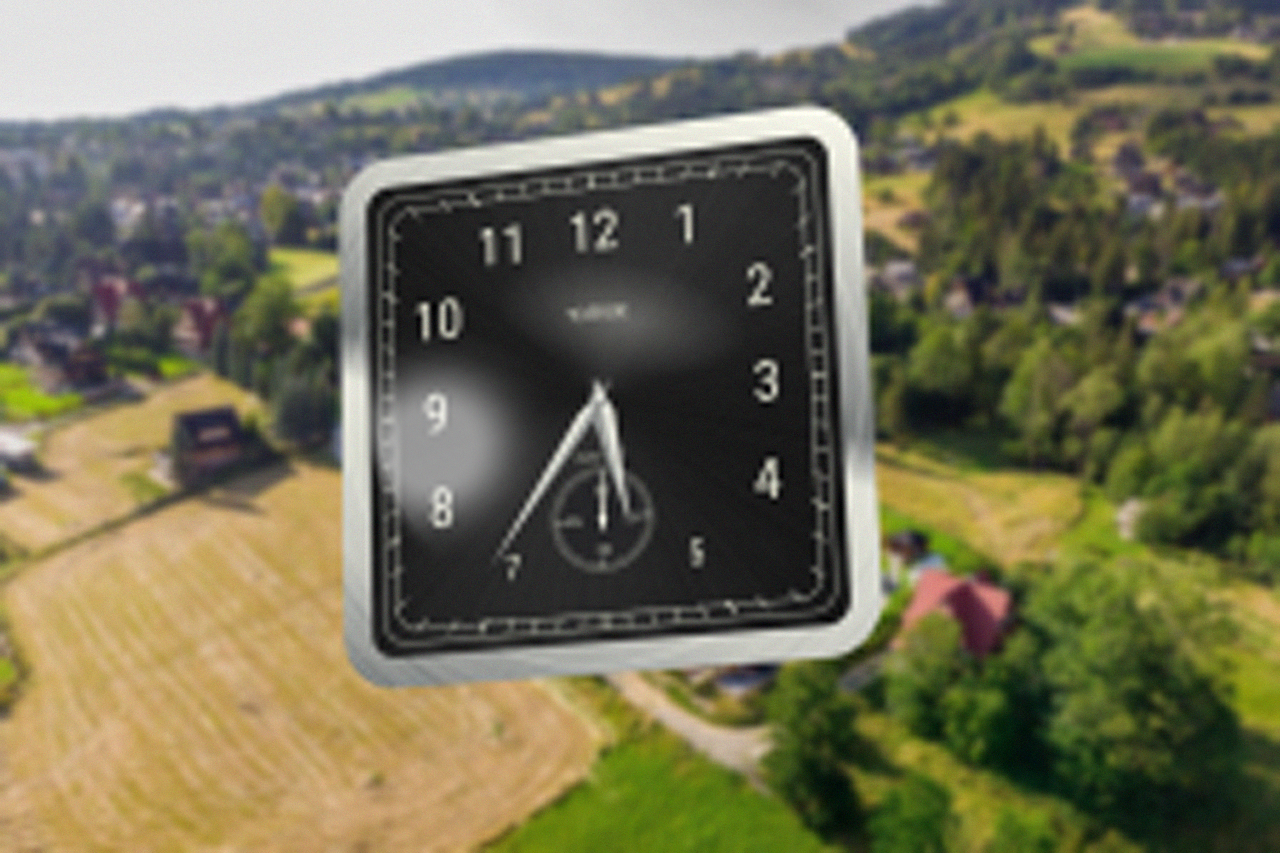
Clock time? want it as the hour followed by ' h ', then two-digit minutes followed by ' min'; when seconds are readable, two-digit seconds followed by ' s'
5 h 36 min
